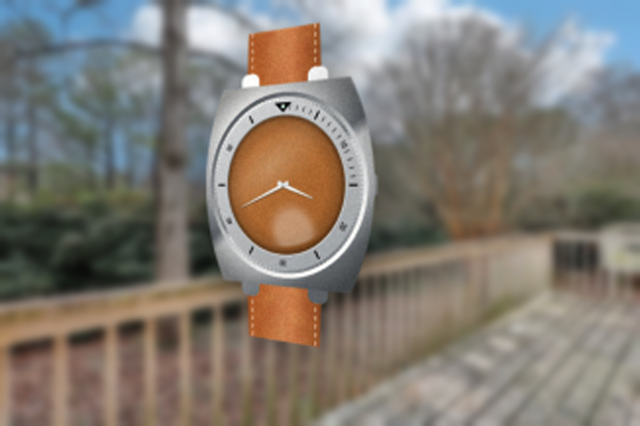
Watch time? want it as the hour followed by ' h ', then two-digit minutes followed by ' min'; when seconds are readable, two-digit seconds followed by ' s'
3 h 41 min
